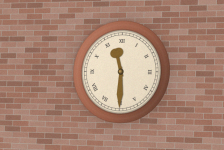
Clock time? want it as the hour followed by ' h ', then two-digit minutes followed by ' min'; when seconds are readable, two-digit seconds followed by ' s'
11 h 30 min
